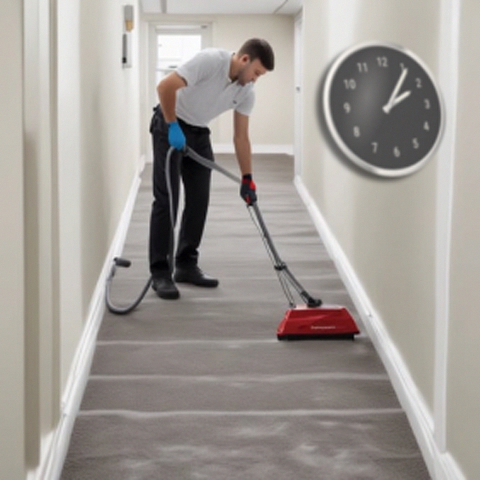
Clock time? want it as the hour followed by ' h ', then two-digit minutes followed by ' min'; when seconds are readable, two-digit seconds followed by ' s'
2 h 06 min
